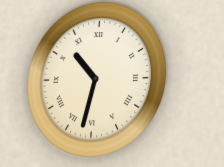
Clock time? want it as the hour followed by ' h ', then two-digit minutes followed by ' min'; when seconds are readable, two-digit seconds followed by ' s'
10 h 32 min
